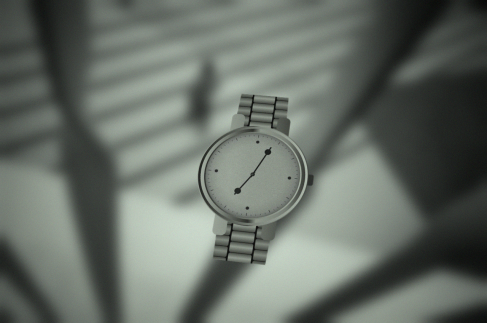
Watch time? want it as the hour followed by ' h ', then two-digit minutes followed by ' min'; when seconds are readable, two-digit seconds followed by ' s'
7 h 04 min
